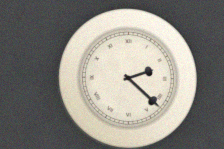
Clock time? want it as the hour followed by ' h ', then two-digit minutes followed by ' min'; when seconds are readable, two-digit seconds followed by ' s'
2 h 22 min
